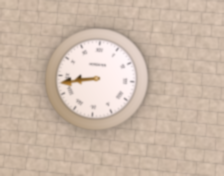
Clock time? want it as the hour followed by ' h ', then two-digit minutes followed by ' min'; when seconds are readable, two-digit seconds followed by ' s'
8 h 43 min
